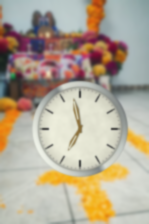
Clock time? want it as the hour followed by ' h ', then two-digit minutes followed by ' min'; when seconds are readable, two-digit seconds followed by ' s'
6 h 58 min
